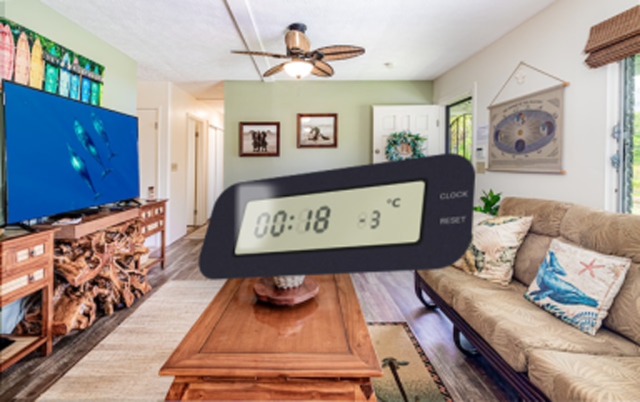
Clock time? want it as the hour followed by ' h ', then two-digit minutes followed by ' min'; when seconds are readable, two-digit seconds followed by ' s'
0 h 18 min
